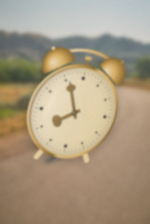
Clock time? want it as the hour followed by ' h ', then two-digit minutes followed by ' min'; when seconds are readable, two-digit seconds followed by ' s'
7 h 56 min
